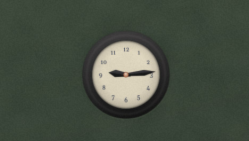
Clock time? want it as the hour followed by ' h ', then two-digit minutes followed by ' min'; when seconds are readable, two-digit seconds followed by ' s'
9 h 14 min
